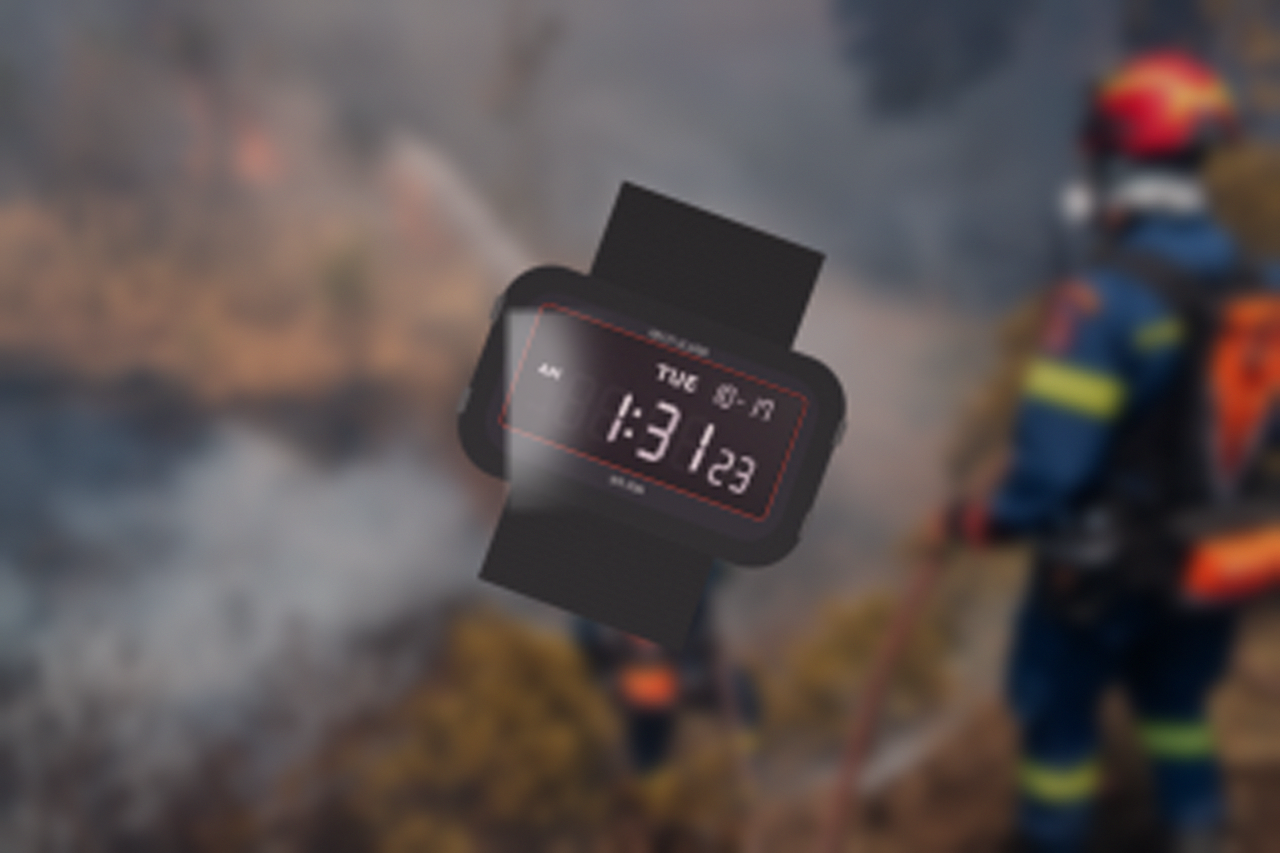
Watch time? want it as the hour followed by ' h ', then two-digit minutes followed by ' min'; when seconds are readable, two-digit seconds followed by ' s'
1 h 31 min 23 s
